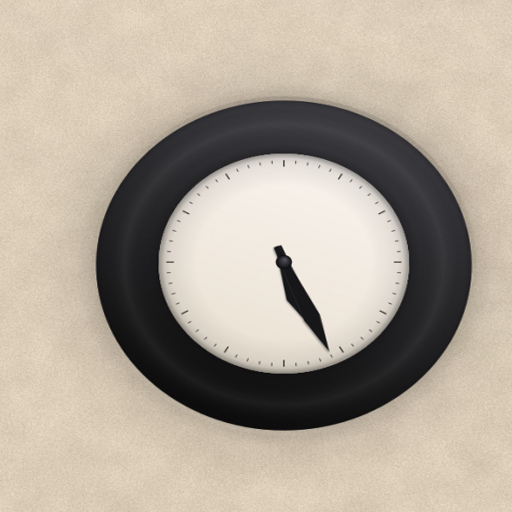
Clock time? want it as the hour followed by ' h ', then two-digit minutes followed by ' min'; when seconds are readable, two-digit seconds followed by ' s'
5 h 26 min
